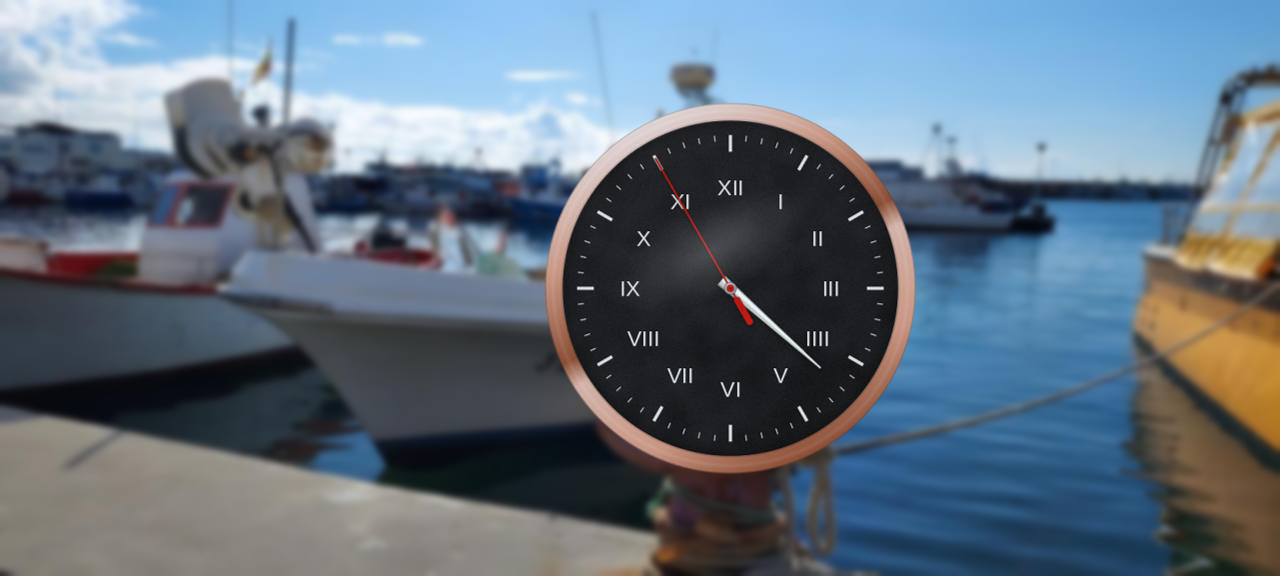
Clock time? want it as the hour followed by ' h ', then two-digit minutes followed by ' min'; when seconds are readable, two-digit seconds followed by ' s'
4 h 21 min 55 s
